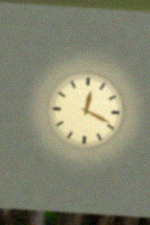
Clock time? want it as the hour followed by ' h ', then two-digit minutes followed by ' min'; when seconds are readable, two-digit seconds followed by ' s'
12 h 19 min
